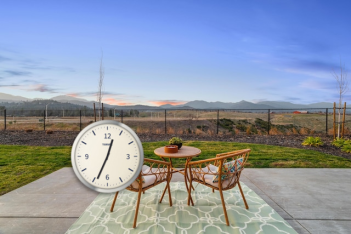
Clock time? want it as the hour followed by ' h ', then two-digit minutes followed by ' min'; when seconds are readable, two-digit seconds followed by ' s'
12 h 34 min
